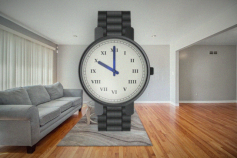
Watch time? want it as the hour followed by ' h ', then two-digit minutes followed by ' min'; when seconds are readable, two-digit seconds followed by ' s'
10 h 00 min
